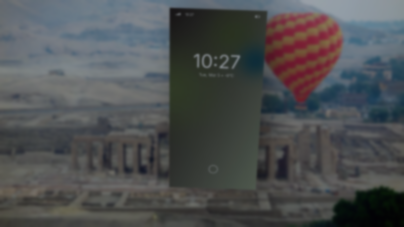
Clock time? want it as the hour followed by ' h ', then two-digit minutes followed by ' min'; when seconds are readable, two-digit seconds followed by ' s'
10 h 27 min
